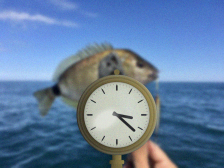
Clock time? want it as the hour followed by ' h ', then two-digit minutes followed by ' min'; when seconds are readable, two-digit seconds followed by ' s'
3 h 22 min
